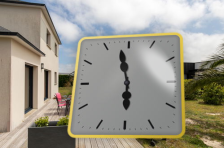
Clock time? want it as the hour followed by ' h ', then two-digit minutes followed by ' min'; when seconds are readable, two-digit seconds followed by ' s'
5 h 58 min
